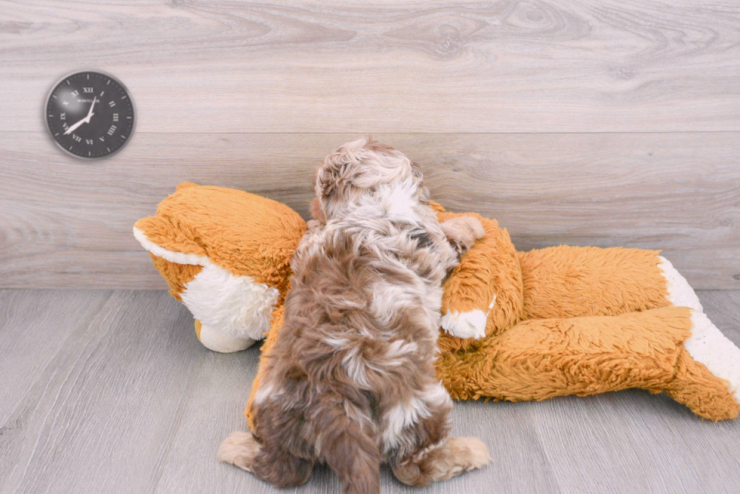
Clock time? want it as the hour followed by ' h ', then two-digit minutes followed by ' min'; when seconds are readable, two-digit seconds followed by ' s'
12 h 39 min
